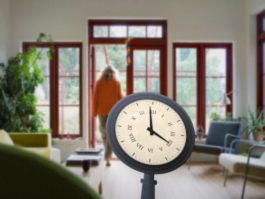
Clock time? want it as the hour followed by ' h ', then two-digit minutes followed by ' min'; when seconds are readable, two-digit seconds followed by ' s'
3 h 59 min
